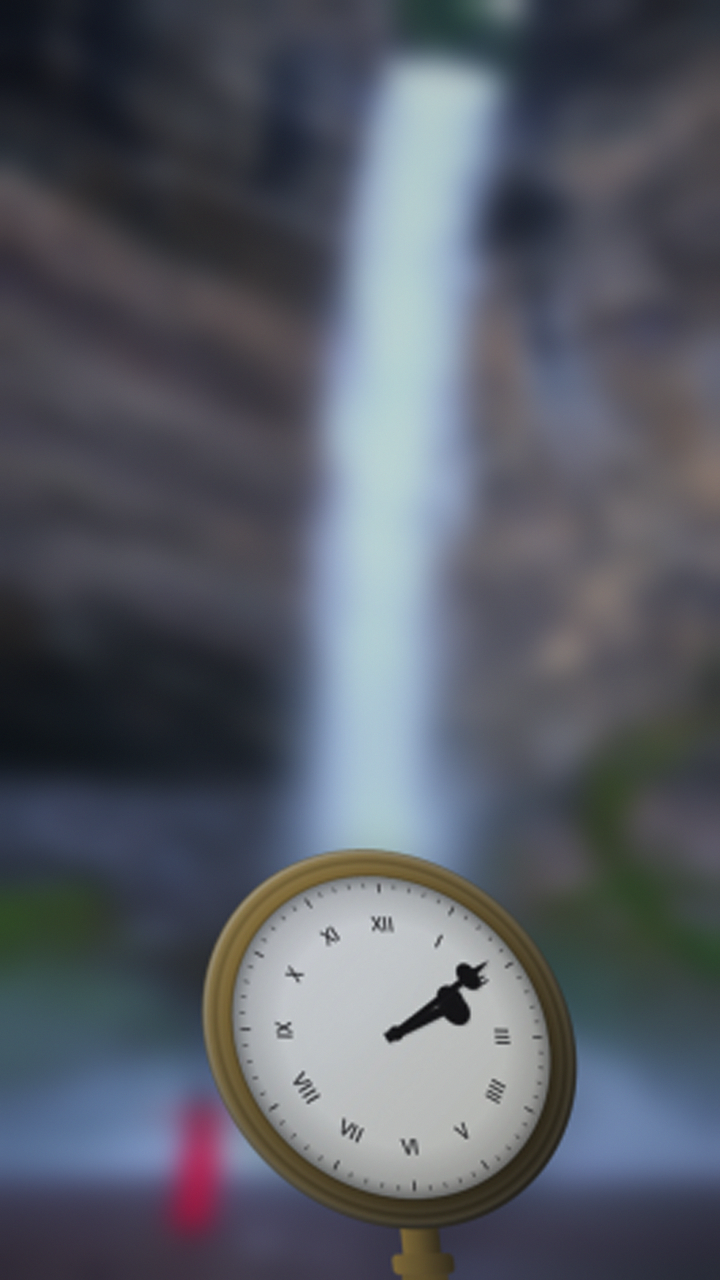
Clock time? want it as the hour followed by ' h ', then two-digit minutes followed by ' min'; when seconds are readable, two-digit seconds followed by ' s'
2 h 09 min
